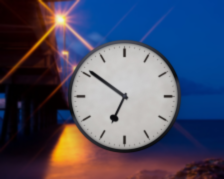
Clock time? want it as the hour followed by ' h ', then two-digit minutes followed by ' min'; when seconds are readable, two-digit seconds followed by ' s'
6 h 51 min
